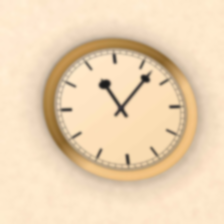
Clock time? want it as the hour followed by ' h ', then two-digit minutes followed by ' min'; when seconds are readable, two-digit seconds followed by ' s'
11 h 07 min
